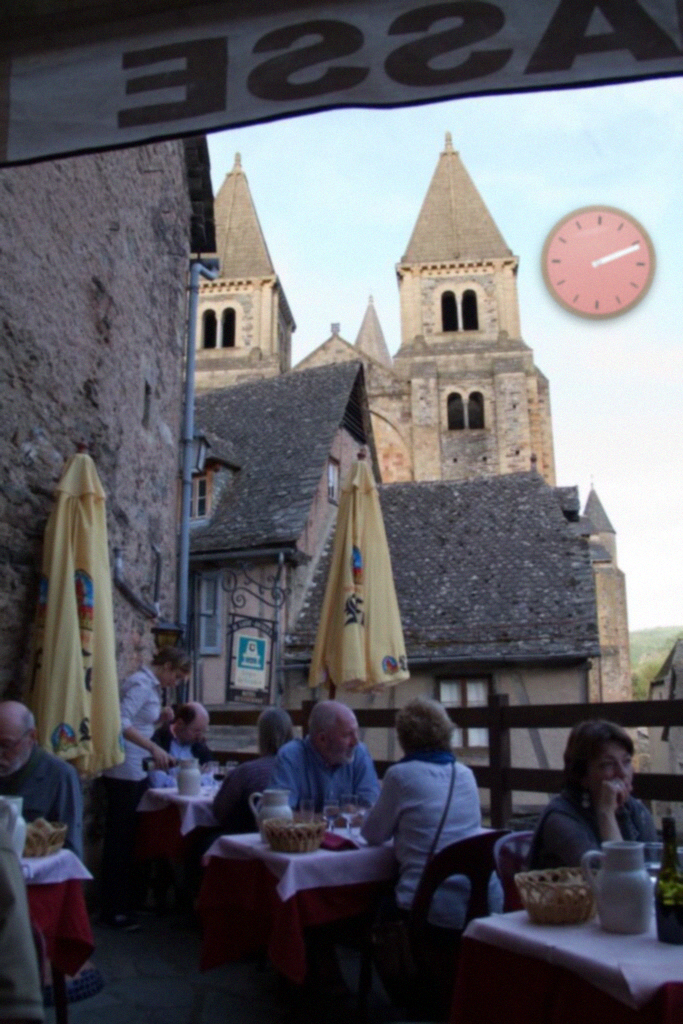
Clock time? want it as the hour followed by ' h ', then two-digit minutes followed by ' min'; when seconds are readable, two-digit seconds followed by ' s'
2 h 11 min
